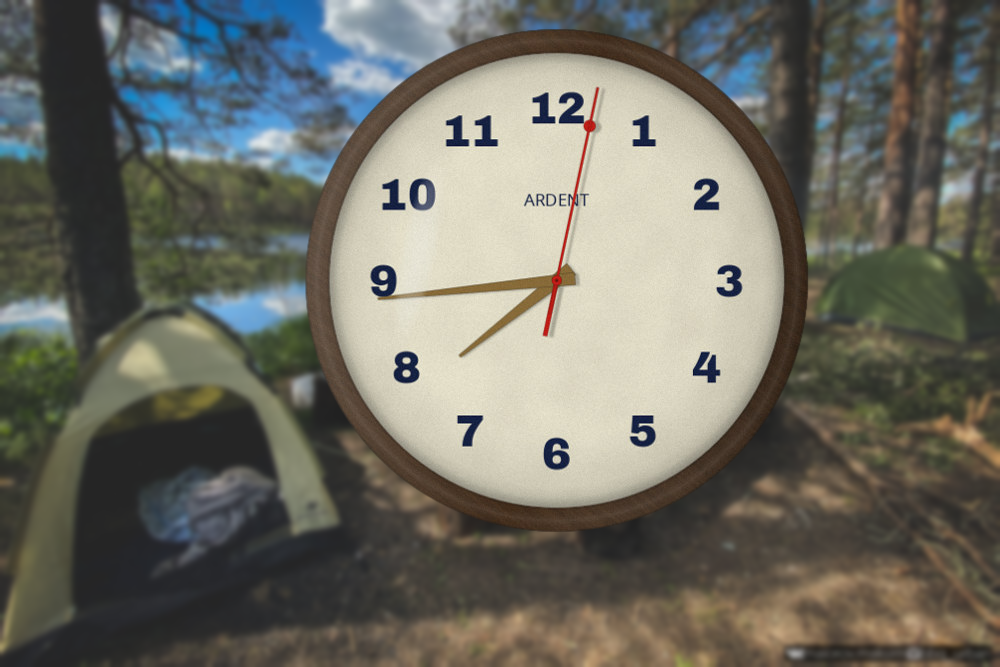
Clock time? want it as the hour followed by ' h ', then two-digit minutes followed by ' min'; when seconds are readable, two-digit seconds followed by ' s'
7 h 44 min 02 s
